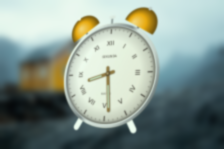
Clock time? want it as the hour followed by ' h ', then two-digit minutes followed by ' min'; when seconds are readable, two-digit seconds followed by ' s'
8 h 29 min
